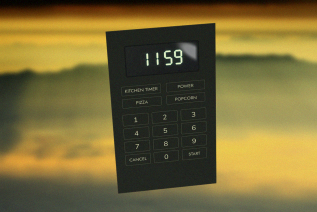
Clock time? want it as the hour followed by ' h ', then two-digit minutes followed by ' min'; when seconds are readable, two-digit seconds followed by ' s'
11 h 59 min
